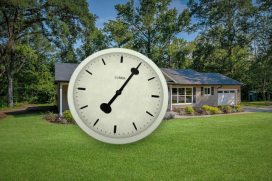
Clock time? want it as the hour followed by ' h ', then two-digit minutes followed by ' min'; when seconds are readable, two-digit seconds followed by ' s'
7 h 05 min
